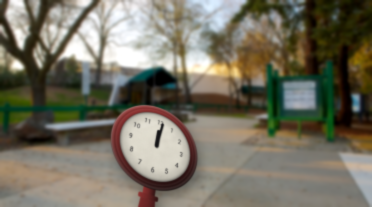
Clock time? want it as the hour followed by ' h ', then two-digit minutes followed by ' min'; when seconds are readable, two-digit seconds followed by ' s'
12 h 01 min
